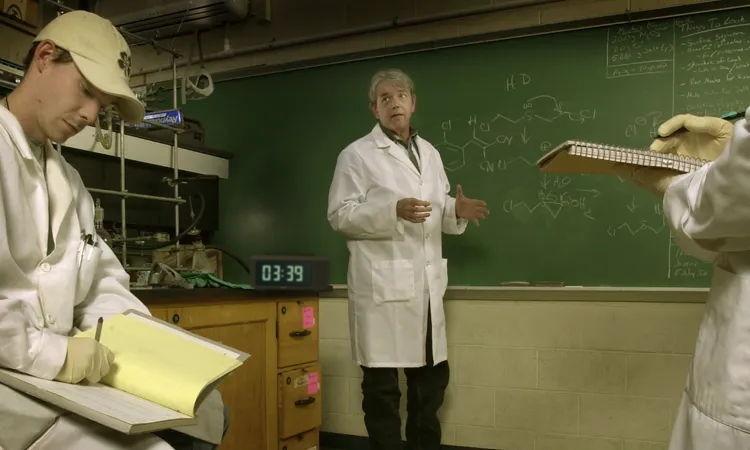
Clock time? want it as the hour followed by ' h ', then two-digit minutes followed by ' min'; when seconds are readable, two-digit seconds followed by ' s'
3 h 39 min
